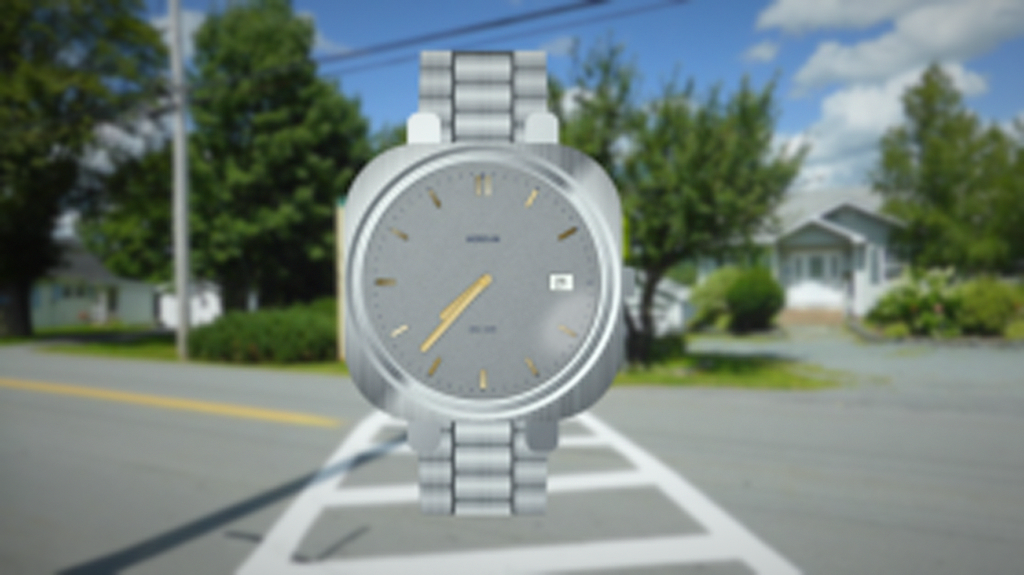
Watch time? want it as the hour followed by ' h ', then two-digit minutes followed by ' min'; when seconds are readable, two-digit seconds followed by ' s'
7 h 37 min
